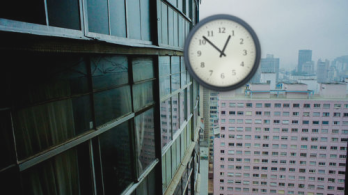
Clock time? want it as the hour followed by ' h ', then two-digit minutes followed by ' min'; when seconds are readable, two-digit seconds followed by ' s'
12 h 52 min
